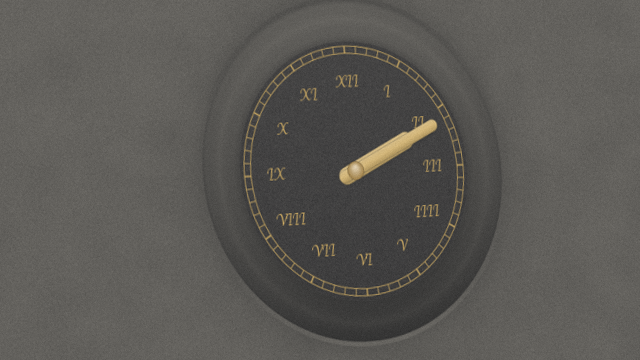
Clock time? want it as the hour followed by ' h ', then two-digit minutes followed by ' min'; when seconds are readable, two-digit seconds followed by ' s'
2 h 11 min
